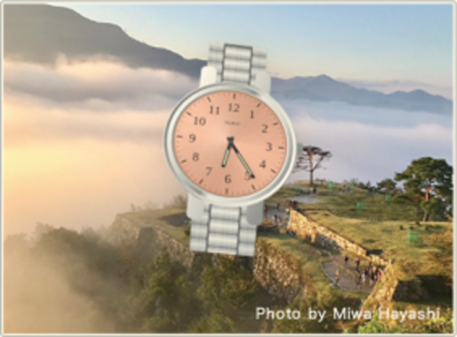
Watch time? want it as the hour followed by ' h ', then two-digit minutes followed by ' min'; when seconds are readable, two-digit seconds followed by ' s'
6 h 24 min
